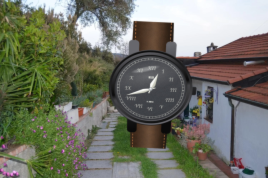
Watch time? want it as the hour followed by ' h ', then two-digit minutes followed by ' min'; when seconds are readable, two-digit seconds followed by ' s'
12 h 42 min
